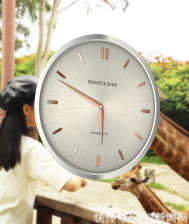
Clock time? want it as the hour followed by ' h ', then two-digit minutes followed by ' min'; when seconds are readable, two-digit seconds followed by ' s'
5 h 49 min
